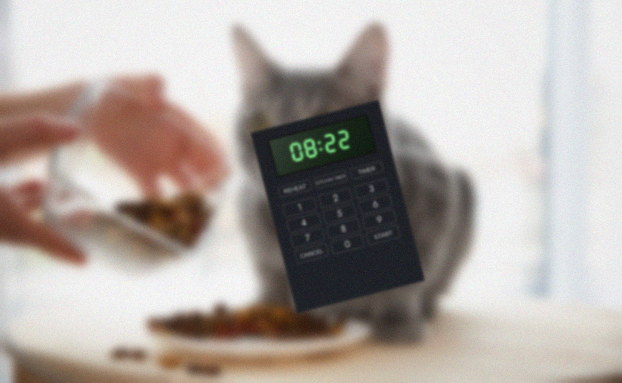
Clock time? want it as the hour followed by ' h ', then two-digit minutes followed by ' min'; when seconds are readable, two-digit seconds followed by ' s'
8 h 22 min
